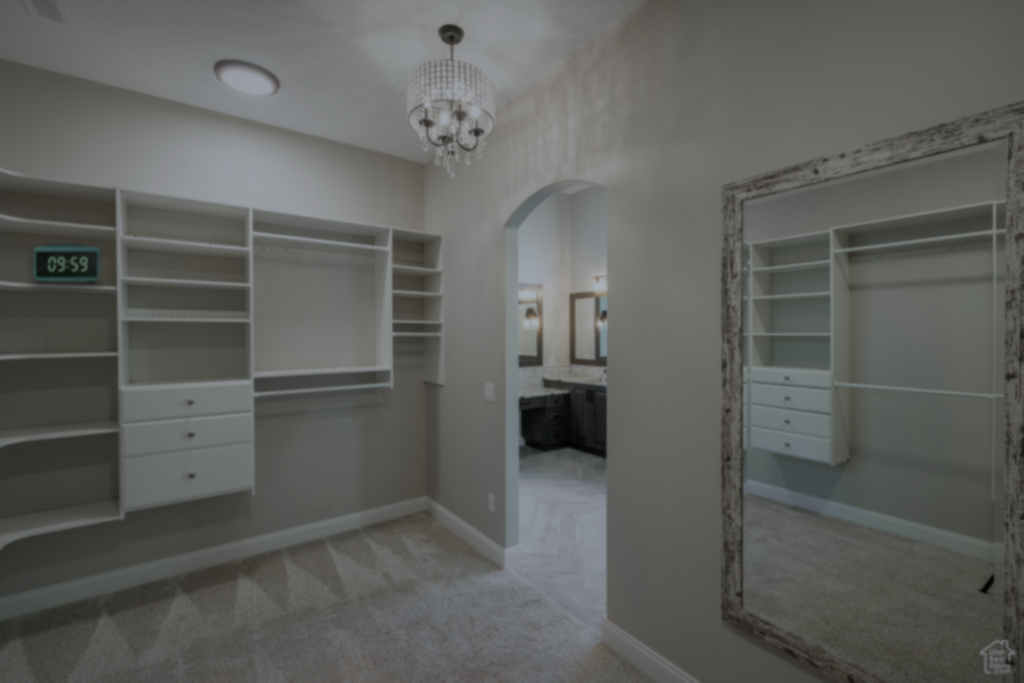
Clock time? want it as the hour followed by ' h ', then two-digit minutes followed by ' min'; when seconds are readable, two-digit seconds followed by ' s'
9 h 59 min
